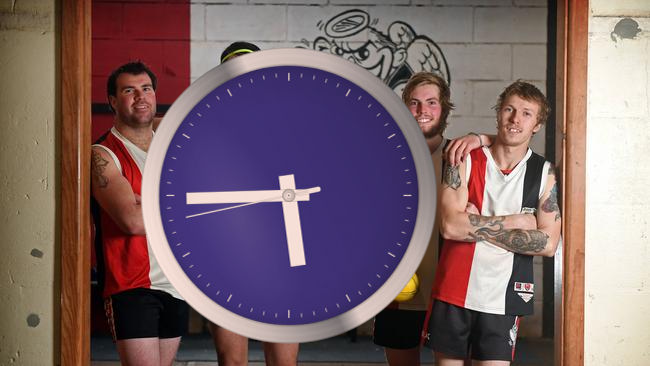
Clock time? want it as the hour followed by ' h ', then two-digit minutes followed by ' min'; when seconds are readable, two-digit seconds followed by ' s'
5 h 44 min 43 s
